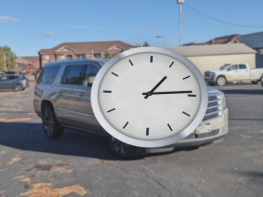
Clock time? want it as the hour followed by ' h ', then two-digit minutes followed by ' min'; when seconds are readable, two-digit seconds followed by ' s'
1 h 14 min
